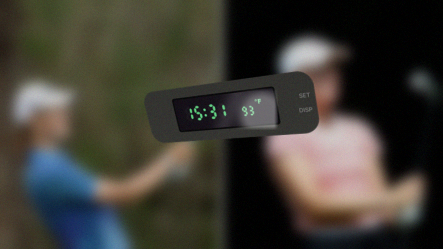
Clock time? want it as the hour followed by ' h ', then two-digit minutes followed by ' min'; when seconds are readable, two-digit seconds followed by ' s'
15 h 31 min
